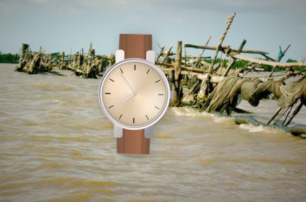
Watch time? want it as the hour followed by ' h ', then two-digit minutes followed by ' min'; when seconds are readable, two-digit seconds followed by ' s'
7 h 54 min
